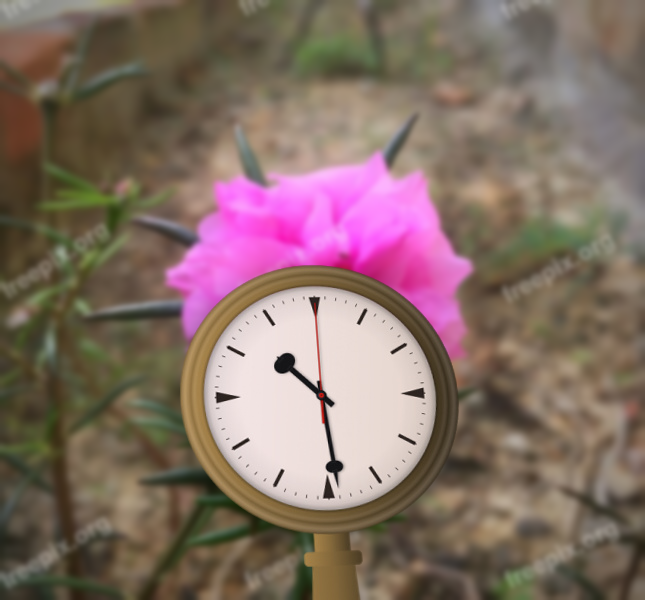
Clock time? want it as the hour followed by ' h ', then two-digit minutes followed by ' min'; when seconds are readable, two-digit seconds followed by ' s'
10 h 29 min 00 s
